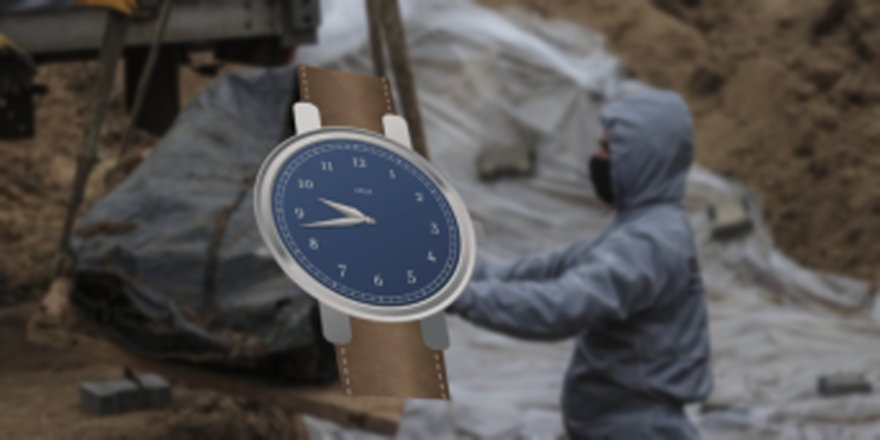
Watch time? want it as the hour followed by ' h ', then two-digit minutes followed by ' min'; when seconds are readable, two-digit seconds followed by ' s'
9 h 43 min
